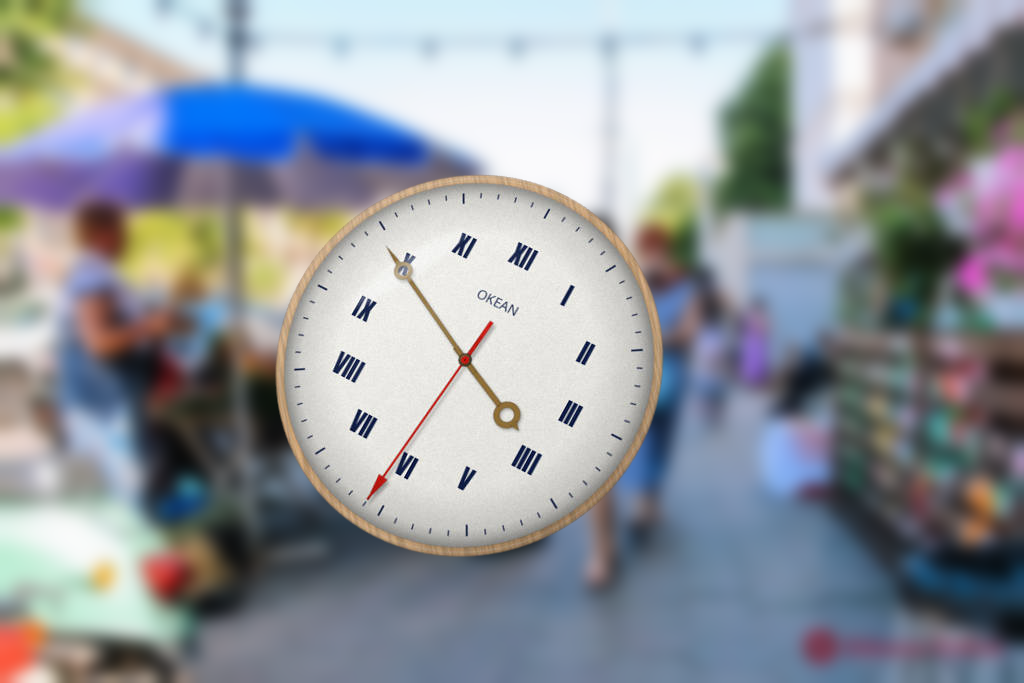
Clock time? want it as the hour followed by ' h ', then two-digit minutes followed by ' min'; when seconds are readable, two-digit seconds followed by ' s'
3 h 49 min 31 s
